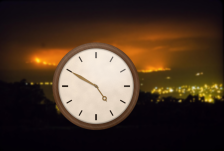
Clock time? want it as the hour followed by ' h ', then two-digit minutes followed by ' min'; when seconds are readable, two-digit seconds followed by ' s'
4 h 50 min
